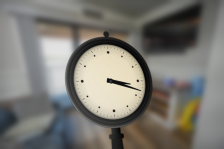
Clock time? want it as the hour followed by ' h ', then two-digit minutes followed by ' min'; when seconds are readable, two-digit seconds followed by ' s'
3 h 18 min
